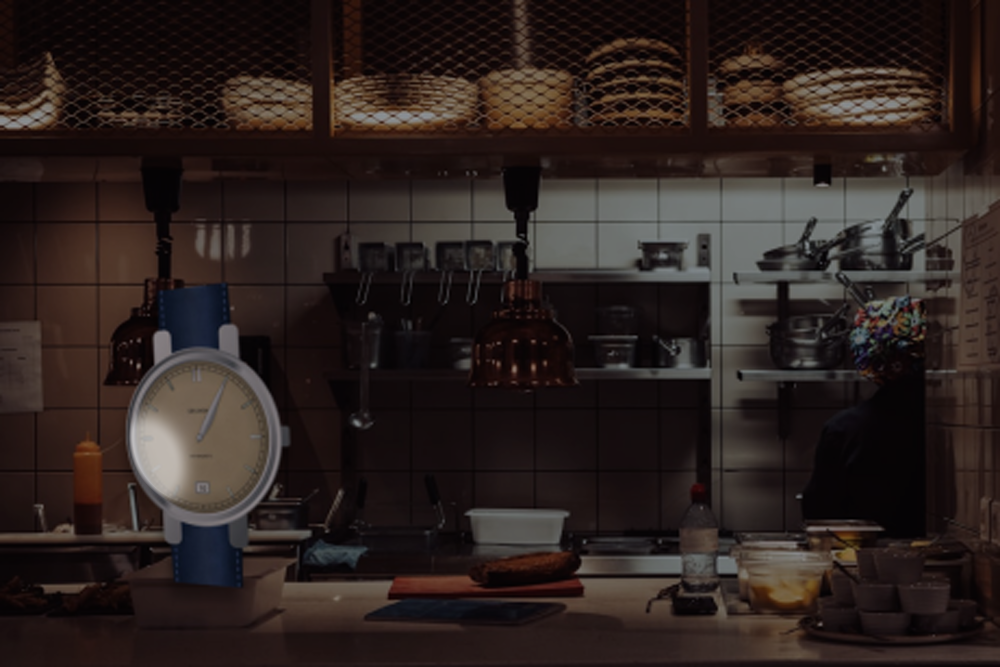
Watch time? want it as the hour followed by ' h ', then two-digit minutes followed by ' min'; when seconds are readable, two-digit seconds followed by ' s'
1 h 05 min
